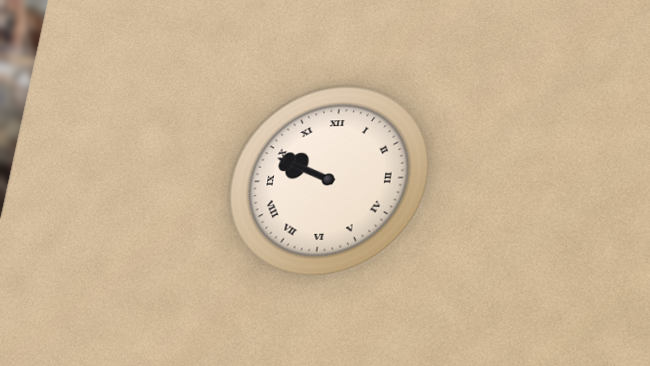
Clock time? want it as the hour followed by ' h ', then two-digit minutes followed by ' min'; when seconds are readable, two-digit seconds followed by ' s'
9 h 49 min
